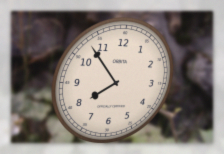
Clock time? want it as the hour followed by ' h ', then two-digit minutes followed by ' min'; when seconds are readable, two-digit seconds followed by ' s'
7 h 53 min
